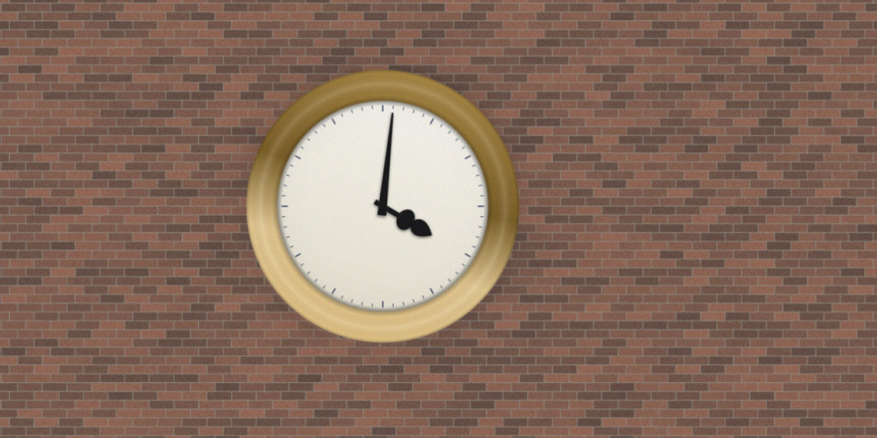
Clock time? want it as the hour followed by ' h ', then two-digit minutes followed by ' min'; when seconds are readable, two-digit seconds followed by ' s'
4 h 01 min
